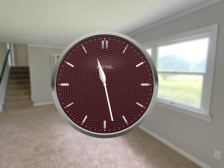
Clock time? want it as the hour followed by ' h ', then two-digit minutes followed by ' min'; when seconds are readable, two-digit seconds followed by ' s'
11 h 28 min
